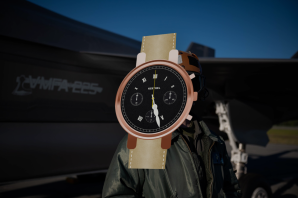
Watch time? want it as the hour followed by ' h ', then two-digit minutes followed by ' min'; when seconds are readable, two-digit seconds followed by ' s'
5 h 27 min
